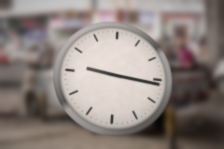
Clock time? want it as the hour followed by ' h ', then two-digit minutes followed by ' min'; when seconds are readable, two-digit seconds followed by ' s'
9 h 16 min
